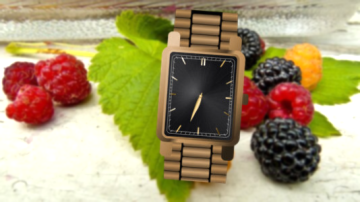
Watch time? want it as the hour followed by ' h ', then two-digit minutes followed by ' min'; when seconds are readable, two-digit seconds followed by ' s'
6 h 33 min
